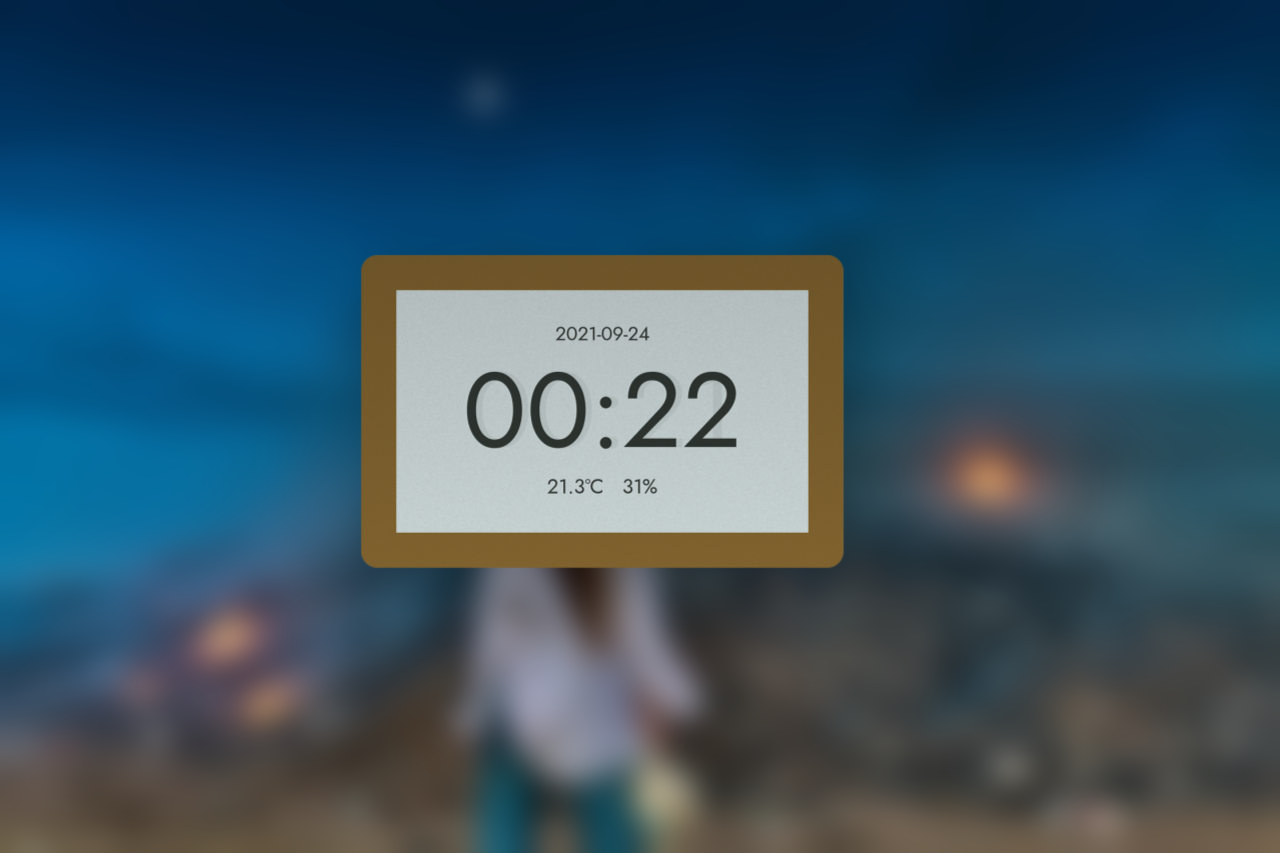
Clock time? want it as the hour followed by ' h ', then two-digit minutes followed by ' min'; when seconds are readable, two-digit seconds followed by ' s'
0 h 22 min
